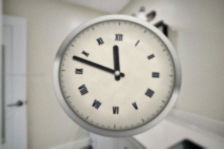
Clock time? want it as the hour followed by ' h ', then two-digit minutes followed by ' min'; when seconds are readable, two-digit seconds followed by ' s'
11 h 48 min
